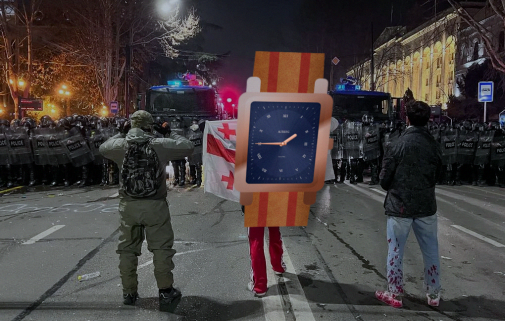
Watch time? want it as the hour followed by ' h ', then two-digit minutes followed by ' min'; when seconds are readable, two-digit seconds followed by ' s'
1 h 45 min
